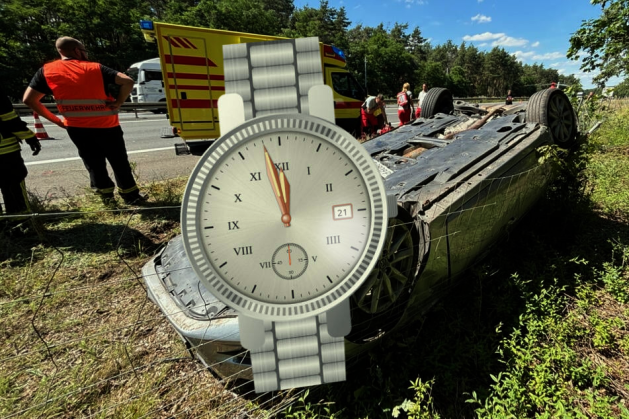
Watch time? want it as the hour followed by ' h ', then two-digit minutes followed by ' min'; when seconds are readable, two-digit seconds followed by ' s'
11 h 58 min
